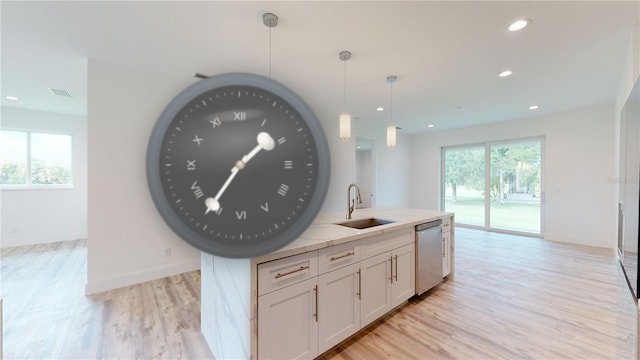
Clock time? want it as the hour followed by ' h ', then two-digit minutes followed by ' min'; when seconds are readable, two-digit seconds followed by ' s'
1 h 36 min
